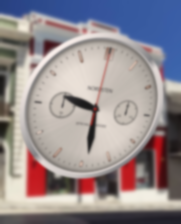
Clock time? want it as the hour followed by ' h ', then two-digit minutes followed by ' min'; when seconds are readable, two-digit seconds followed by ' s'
9 h 29 min
